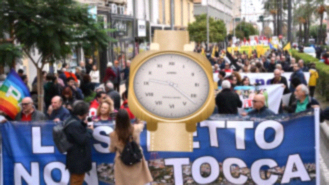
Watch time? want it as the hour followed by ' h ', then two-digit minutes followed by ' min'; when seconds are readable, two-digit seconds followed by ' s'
9 h 22 min
